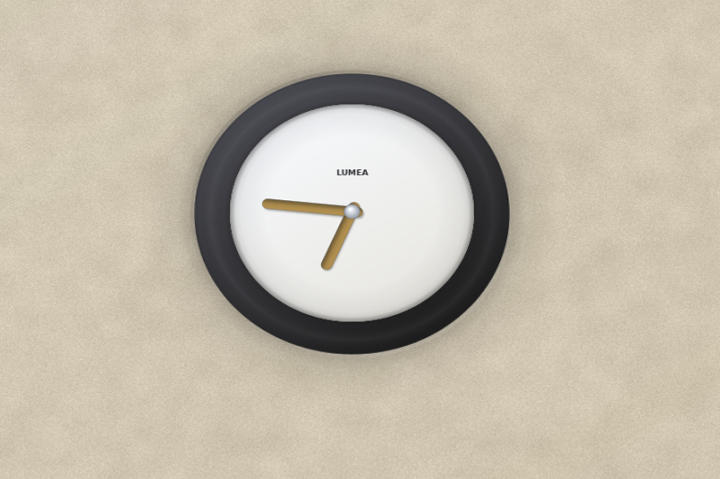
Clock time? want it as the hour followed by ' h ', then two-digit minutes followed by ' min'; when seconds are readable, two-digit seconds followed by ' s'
6 h 46 min
